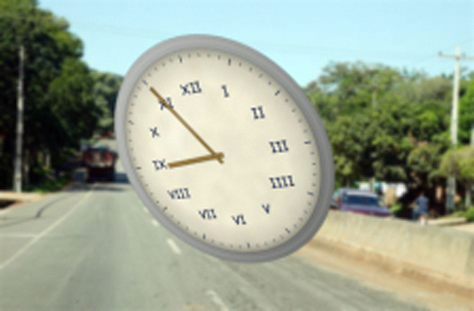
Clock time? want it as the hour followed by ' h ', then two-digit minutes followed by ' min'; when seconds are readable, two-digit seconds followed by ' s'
8 h 55 min
